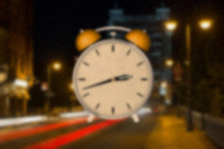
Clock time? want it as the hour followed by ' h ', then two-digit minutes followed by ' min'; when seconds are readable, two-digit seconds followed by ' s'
2 h 42 min
